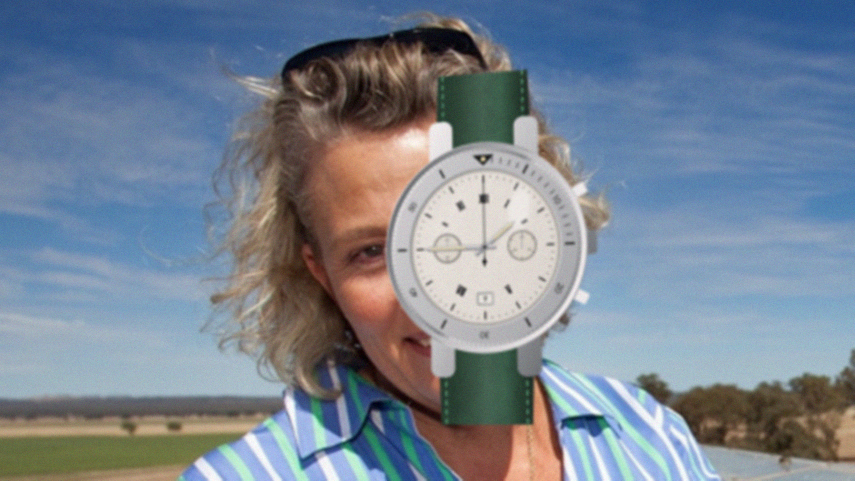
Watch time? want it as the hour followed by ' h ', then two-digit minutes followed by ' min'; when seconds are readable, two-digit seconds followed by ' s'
1 h 45 min
